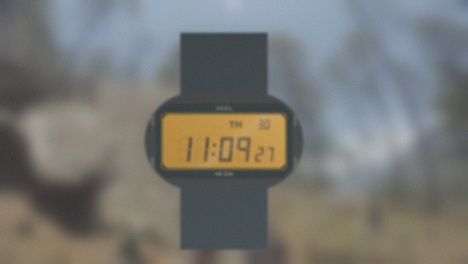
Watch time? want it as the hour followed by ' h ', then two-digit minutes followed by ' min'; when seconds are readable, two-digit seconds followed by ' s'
11 h 09 min 27 s
